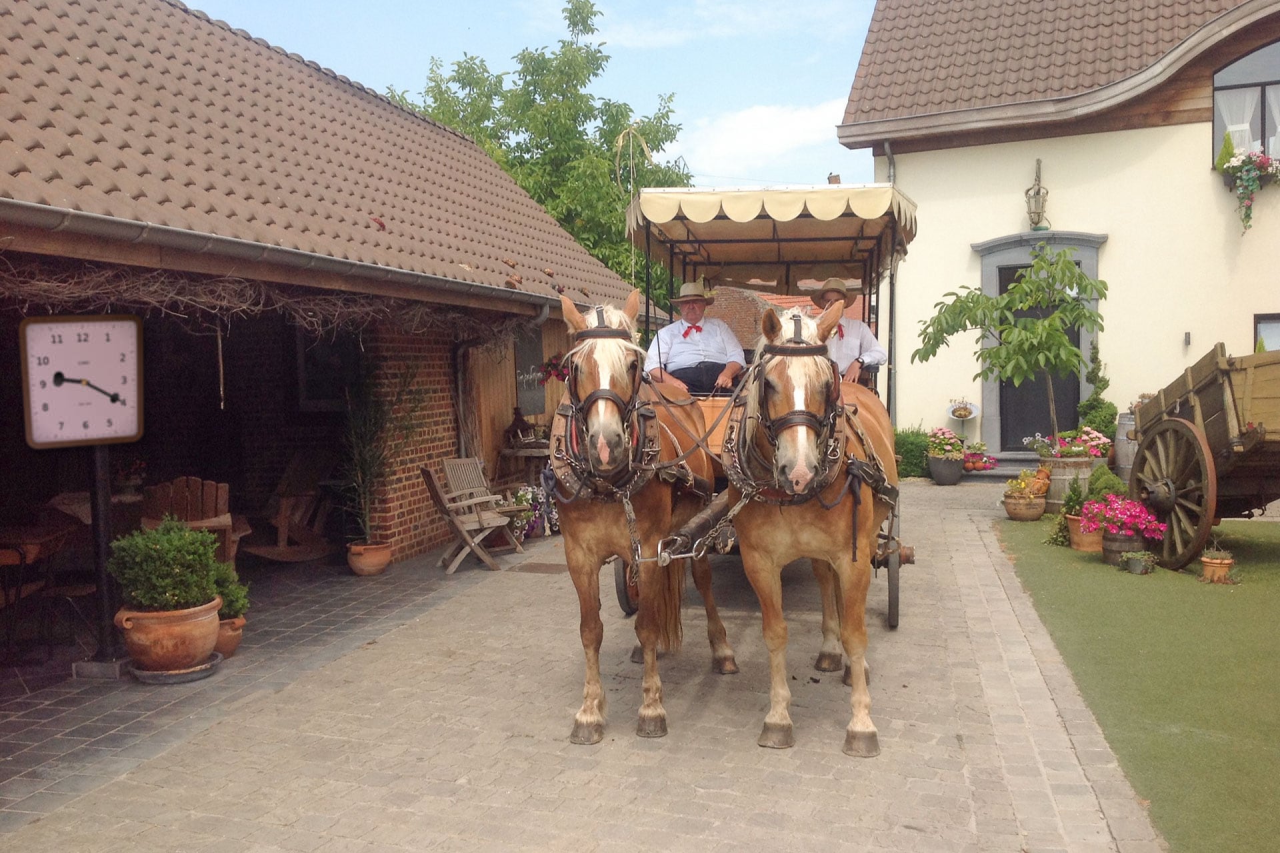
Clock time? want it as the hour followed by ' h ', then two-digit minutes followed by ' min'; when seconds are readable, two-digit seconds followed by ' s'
9 h 20 min
